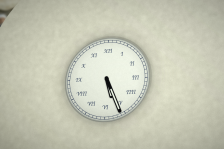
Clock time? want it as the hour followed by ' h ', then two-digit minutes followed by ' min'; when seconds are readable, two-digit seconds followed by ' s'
5 h 26 min
